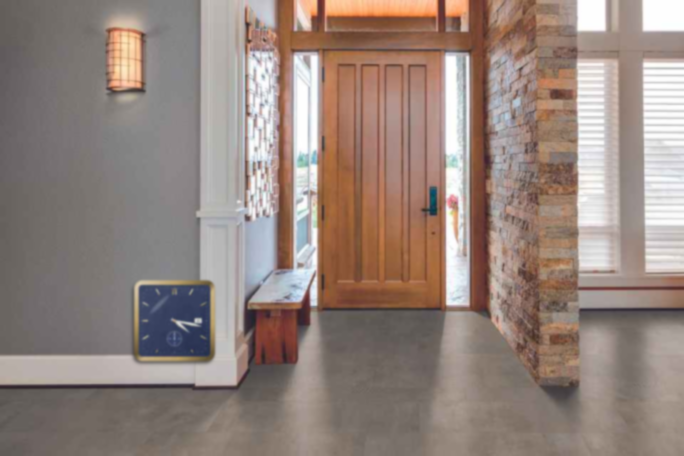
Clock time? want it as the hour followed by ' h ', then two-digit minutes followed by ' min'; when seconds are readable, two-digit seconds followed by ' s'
4 h 17 min
